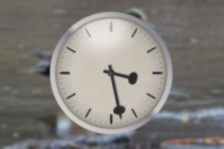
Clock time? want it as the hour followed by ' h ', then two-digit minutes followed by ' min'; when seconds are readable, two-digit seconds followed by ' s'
3 h 28 min
